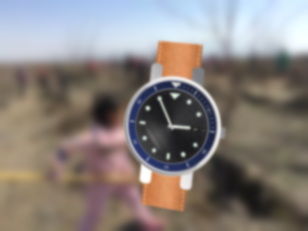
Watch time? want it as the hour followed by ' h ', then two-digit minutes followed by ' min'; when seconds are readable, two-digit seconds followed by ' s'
2 h 55 min
